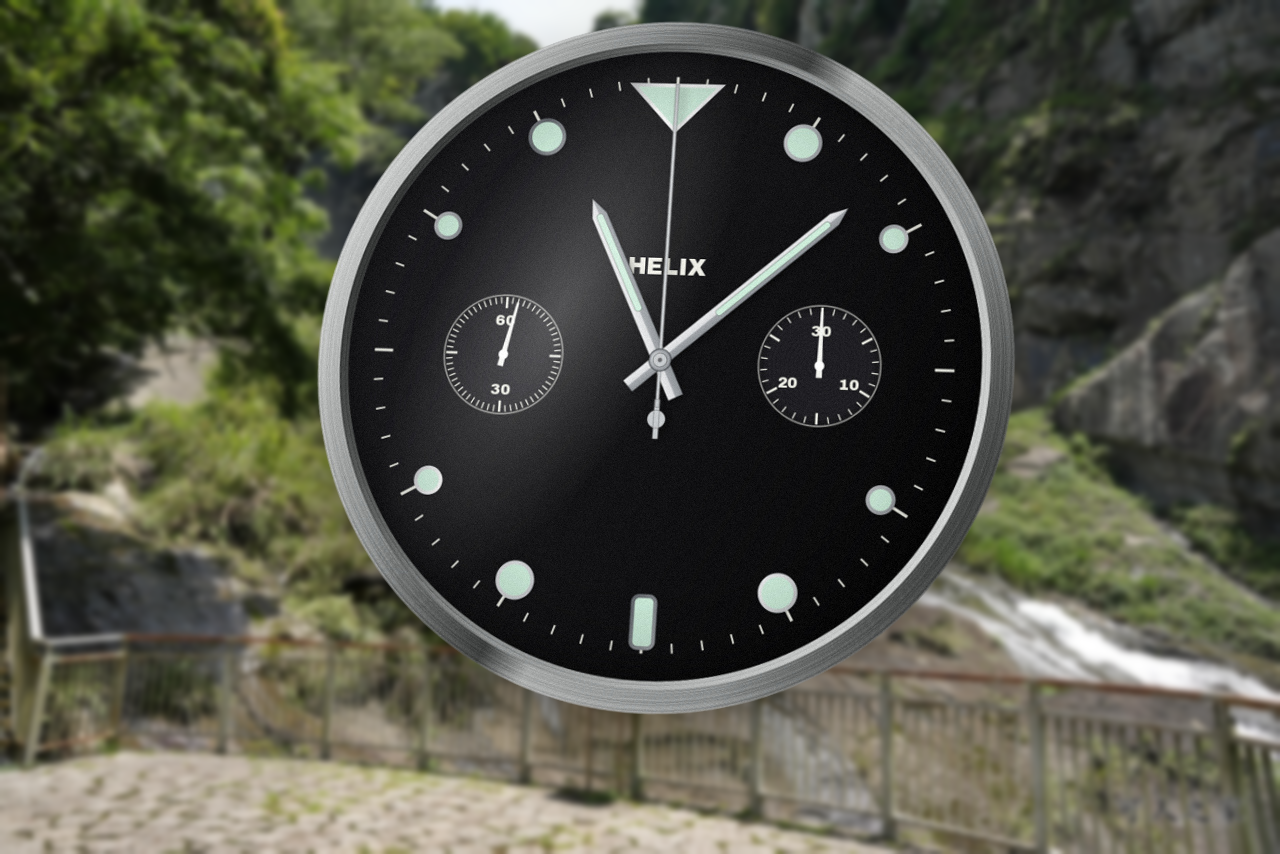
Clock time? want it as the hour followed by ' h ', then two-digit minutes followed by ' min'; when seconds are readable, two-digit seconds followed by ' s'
11 h 08 min 02 s
